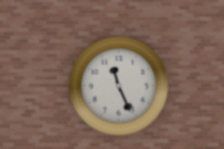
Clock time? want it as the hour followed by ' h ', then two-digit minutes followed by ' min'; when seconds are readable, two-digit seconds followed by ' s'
11 h 26 min
